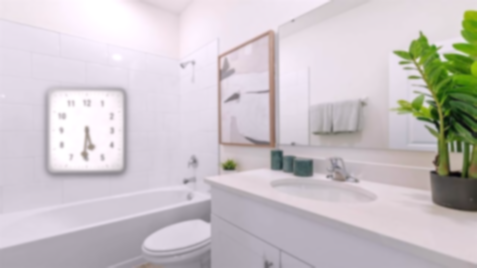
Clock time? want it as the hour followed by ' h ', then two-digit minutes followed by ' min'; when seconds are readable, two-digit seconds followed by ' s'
5 h 31 min
